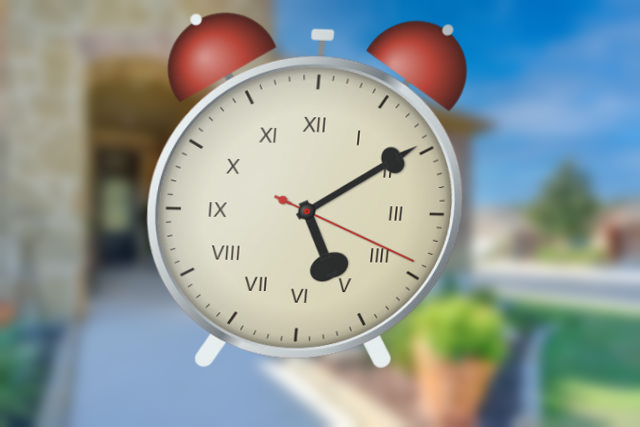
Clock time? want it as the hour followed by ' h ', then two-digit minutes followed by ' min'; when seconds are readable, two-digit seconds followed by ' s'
5 h 09 min 19 s
